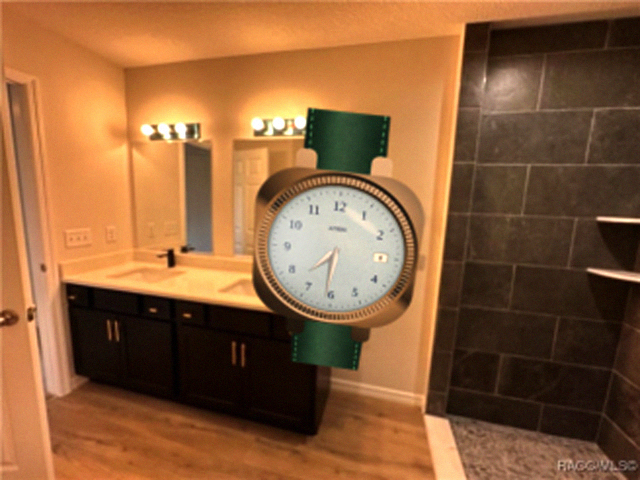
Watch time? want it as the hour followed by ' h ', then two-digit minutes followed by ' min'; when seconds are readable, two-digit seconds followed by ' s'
7 h 31 min
